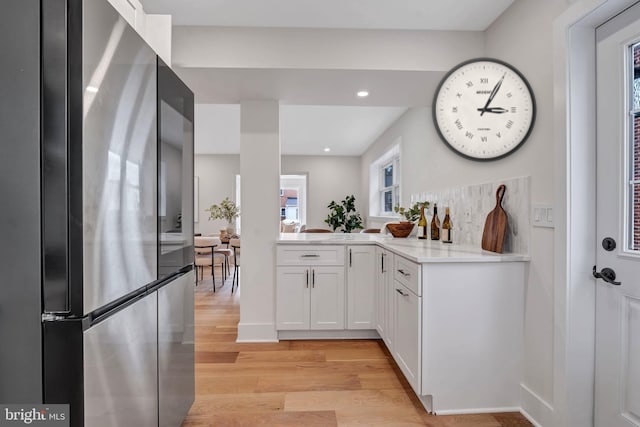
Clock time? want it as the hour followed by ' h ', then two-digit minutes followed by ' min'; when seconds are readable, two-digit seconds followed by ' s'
3 h 05 min
